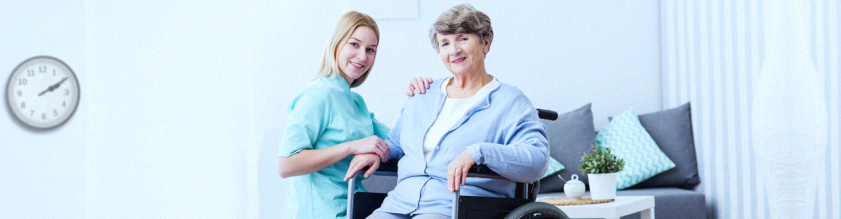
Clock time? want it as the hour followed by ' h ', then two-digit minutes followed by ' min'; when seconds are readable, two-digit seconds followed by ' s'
2 h 10 min
